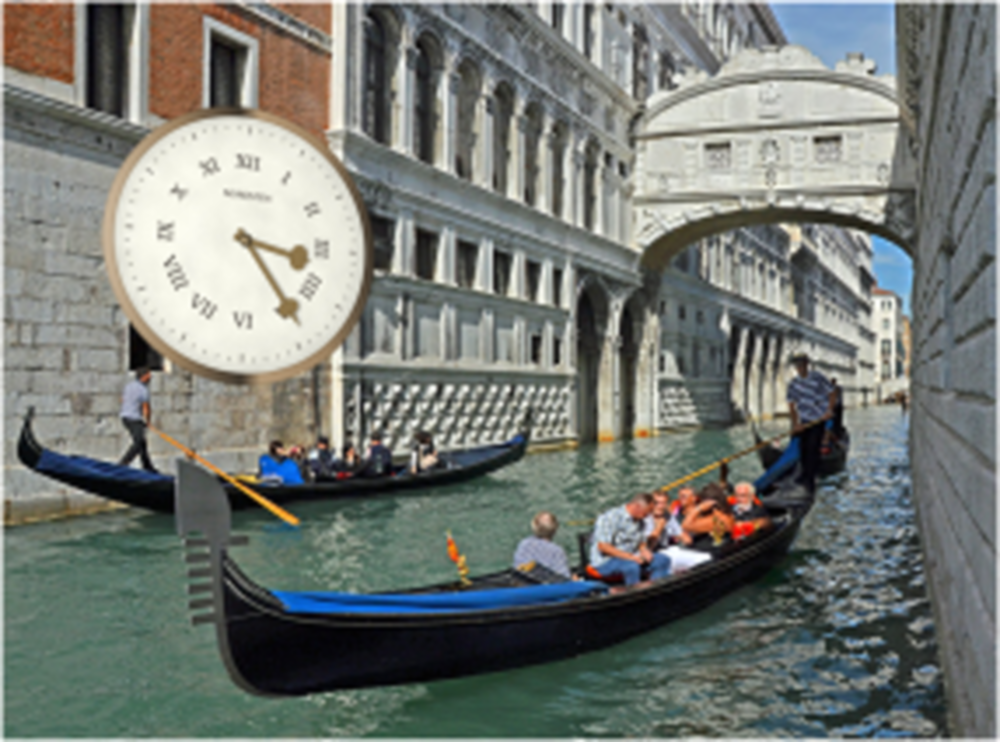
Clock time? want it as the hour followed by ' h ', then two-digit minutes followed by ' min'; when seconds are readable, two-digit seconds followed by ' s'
3 h 24 min
